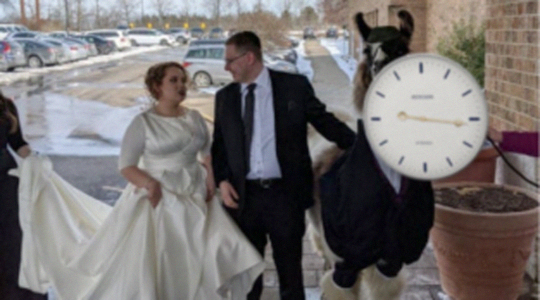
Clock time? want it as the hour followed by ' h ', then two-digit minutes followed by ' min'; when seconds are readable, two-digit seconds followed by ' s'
9 h 16 min
